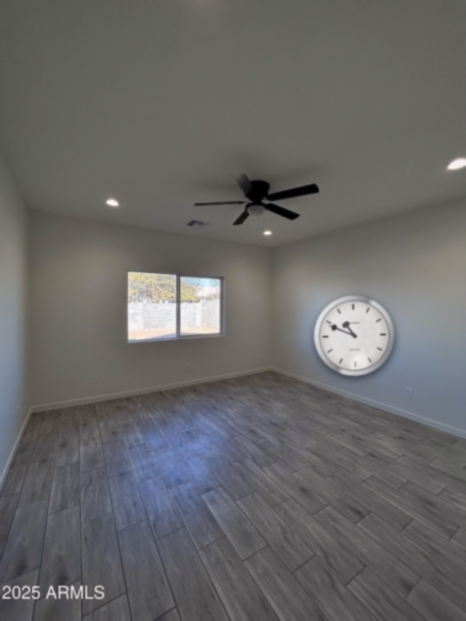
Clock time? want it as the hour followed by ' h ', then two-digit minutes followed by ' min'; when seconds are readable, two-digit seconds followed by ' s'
10 h 49 min
